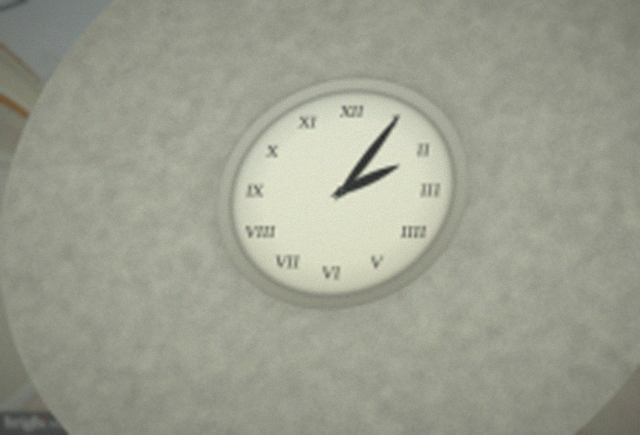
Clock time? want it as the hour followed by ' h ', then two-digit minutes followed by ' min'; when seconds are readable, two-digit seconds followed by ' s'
2 h 05 min
